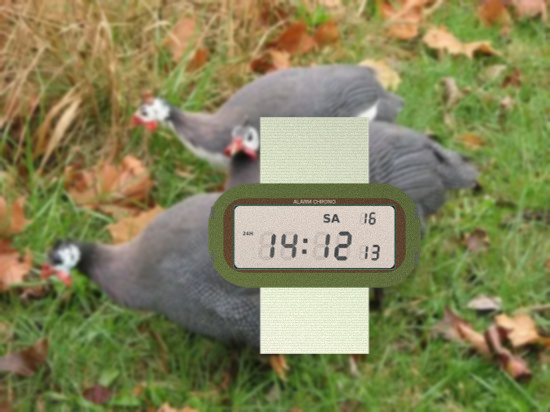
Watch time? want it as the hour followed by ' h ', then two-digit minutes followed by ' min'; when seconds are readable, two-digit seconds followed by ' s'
14 h 12 min 13 s
